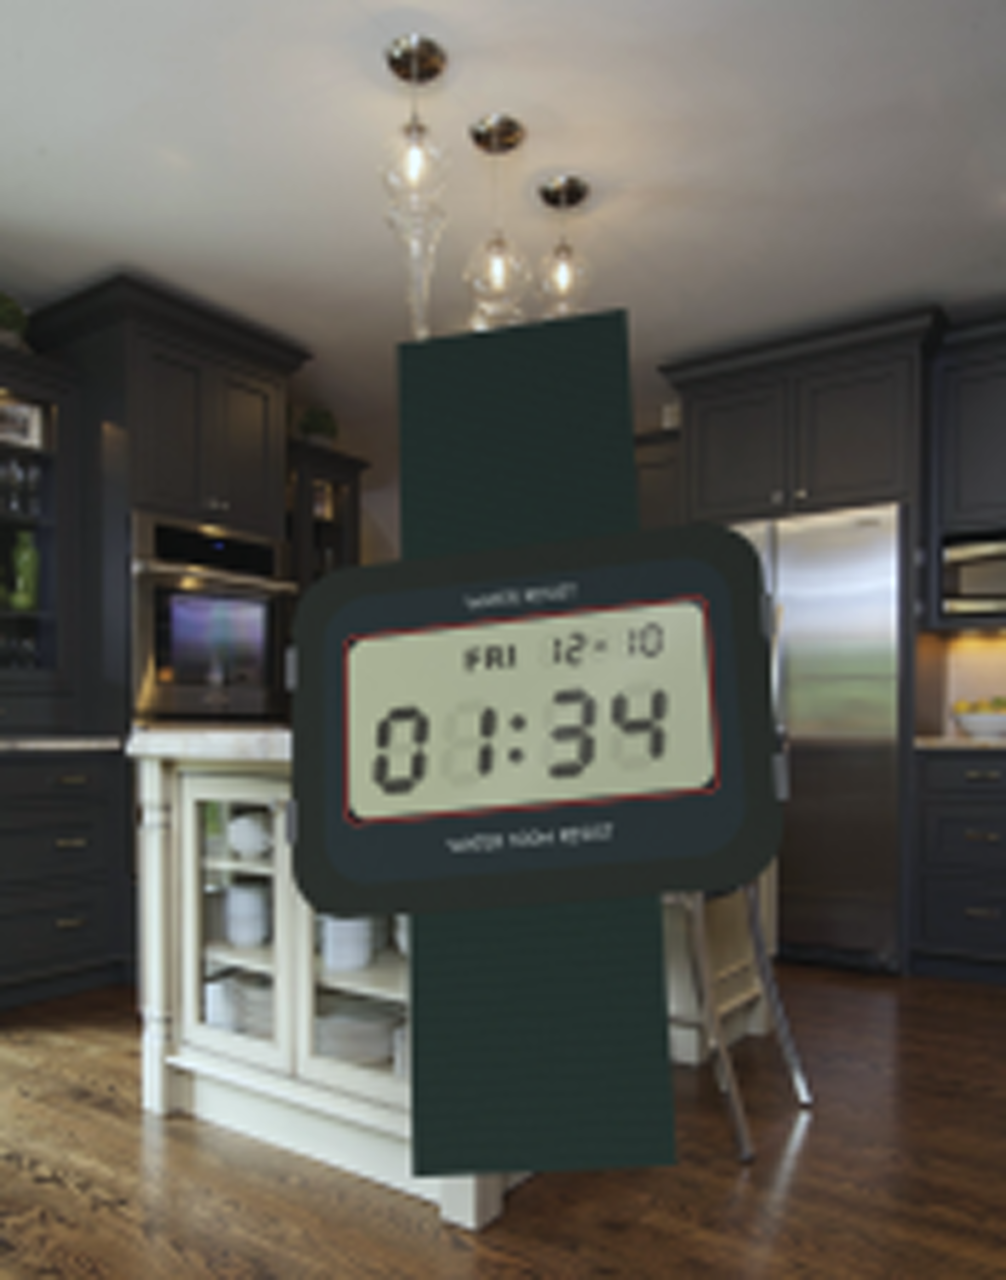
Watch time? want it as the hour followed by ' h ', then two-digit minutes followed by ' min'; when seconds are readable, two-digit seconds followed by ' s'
1 h 34 min
